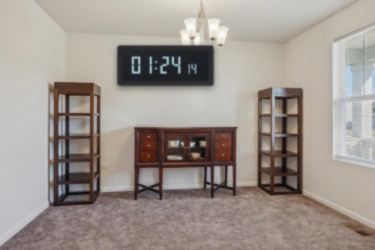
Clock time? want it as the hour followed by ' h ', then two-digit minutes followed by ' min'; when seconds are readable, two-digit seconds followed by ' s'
1 h 24 min
